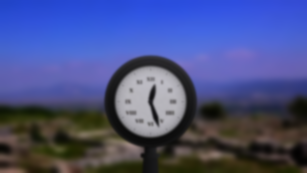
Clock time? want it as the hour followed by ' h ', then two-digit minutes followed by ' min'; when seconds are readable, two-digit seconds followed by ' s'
12 h 27 min
